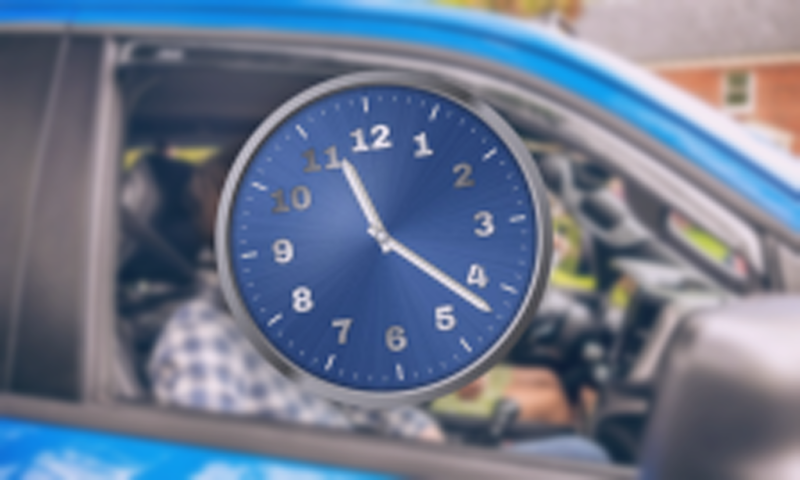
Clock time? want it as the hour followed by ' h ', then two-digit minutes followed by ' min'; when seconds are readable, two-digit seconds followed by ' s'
11 h 22 min
